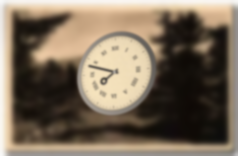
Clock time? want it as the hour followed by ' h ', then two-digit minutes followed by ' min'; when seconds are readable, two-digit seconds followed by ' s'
7 h 48 min
